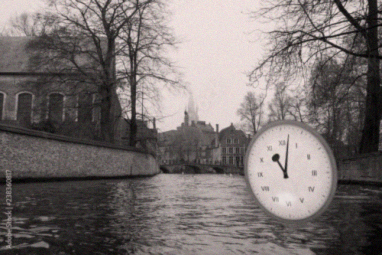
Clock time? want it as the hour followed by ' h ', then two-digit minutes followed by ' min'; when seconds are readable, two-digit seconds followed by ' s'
11 h 02 min
